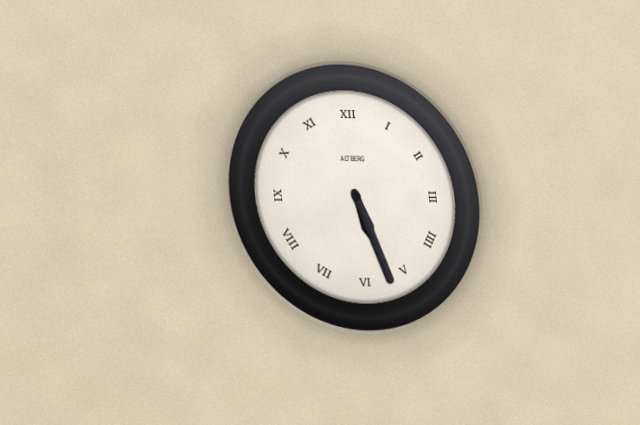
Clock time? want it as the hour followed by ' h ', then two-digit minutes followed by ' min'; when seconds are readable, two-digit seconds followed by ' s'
5 h 27 min
